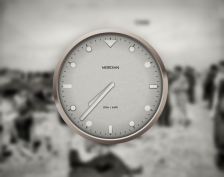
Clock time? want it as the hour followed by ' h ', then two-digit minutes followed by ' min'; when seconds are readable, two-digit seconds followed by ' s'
7 h 37 min
